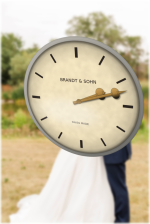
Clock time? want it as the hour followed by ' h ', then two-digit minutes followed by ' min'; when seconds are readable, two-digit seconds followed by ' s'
2 h 12 min
